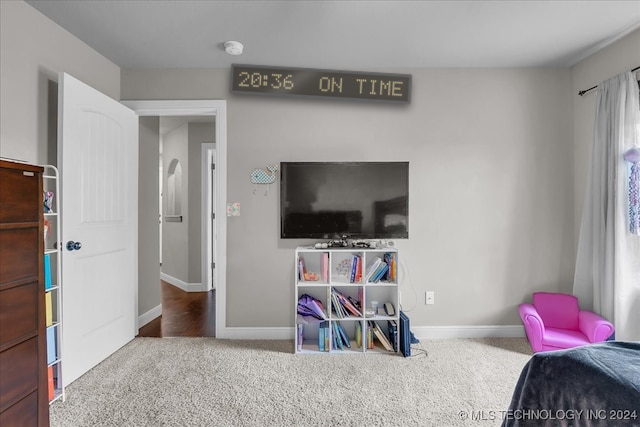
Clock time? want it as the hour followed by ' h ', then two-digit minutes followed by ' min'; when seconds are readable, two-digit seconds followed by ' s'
20 h 36 min
